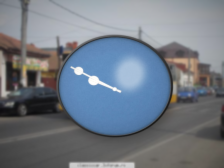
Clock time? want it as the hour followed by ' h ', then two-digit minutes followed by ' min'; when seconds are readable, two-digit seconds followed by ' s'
9 h 50 min
